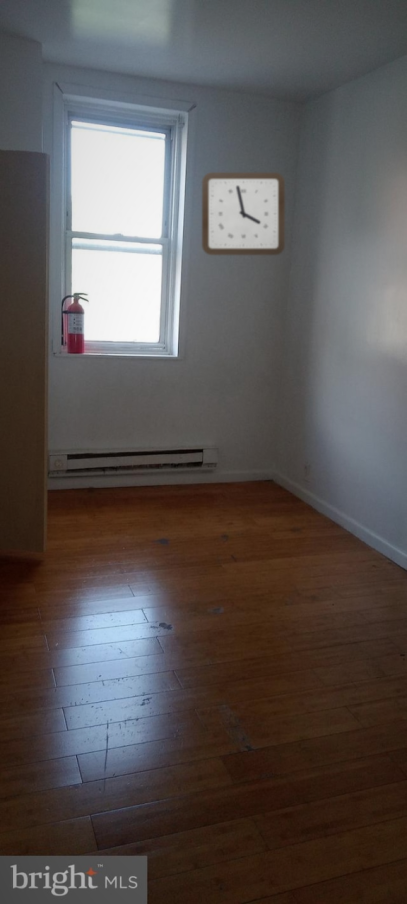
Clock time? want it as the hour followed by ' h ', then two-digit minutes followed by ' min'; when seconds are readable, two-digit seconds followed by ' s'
3 h 58 min
